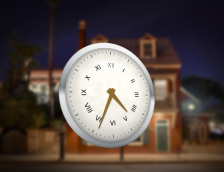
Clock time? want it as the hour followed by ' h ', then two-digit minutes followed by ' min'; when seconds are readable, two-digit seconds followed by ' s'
4 h 34 min
